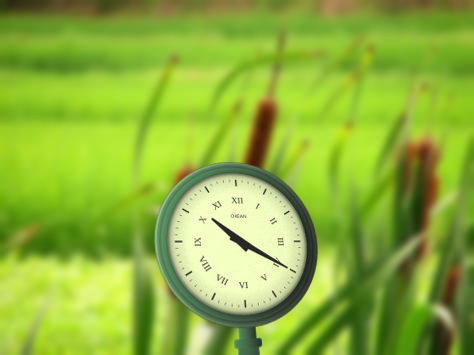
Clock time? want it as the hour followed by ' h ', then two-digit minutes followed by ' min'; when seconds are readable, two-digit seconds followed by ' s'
10 h 20 min
